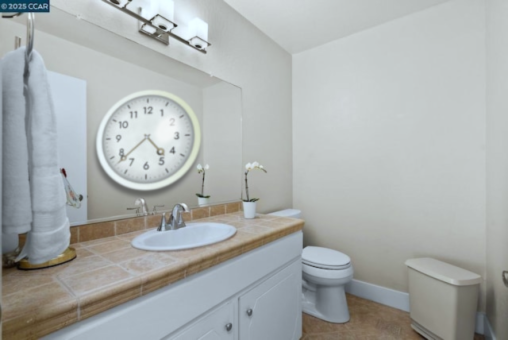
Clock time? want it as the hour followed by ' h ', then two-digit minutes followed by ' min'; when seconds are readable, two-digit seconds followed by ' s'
4 h 38 min
